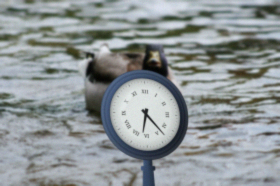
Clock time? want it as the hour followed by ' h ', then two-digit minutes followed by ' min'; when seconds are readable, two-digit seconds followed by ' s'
6 h 23 min
